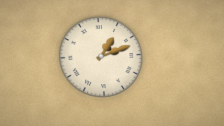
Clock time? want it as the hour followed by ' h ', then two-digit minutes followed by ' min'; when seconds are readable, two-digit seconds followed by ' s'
1 h 12 min
